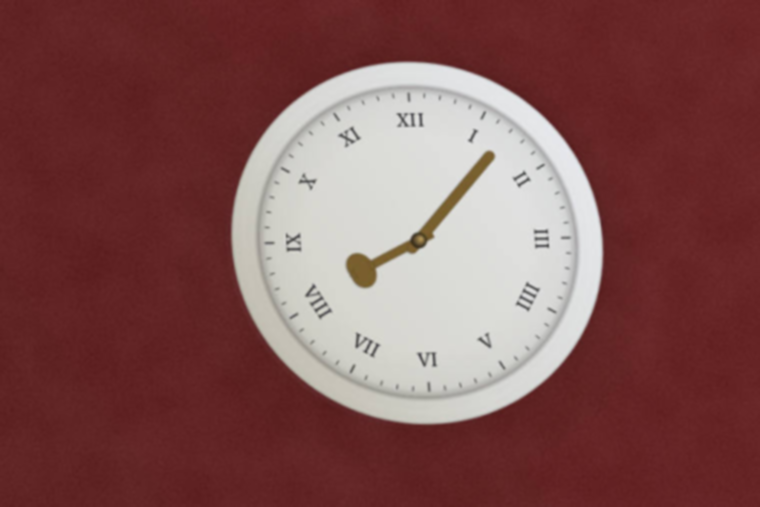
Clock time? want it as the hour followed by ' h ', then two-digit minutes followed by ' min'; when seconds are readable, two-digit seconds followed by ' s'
8 h 07 min
